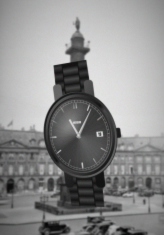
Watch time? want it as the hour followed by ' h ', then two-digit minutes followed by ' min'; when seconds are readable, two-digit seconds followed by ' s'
11 h 06 min
